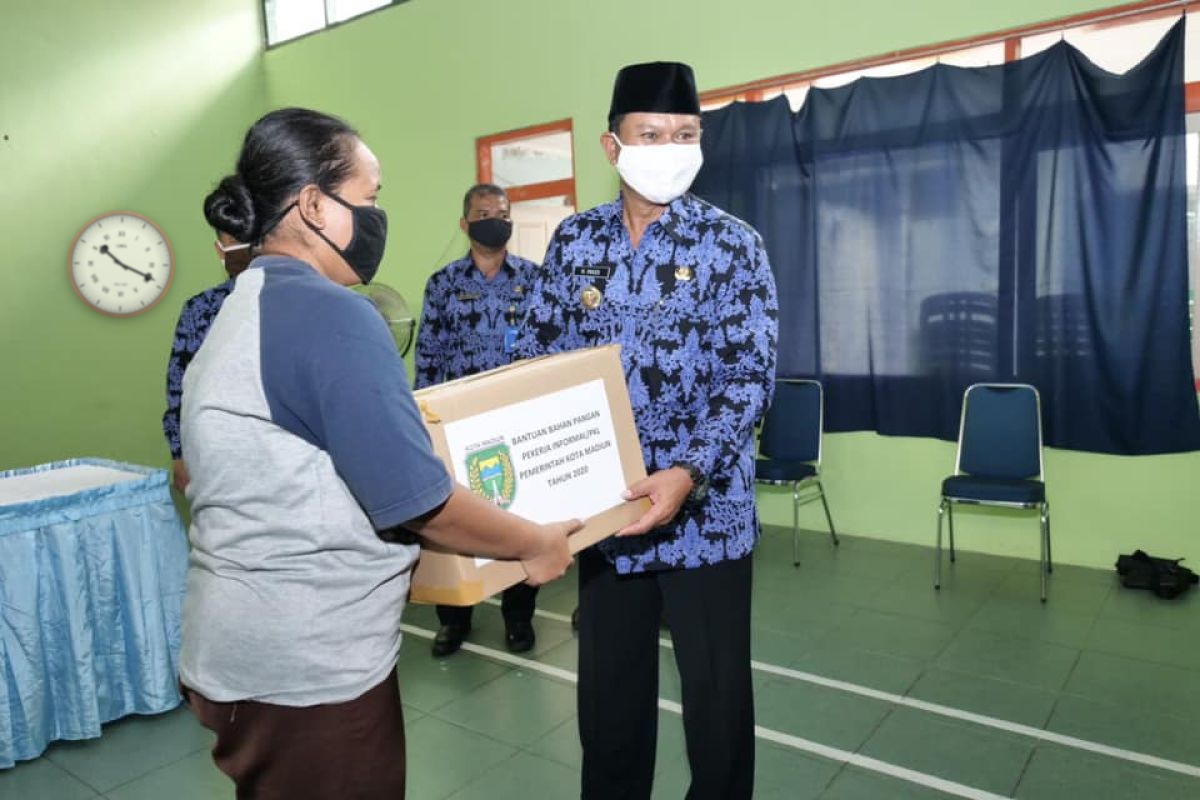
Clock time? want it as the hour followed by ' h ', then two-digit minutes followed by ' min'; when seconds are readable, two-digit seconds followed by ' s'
10 h 19 min
